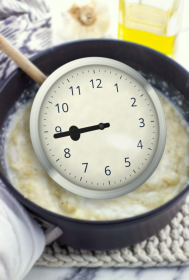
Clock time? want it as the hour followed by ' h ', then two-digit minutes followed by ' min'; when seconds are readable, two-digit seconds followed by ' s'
8 h 44 min
